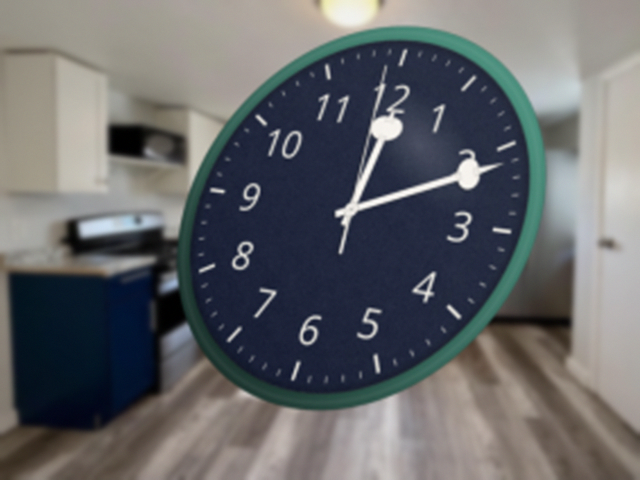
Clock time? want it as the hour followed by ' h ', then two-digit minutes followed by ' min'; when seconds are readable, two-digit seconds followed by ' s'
12 h 10 min 59 s
